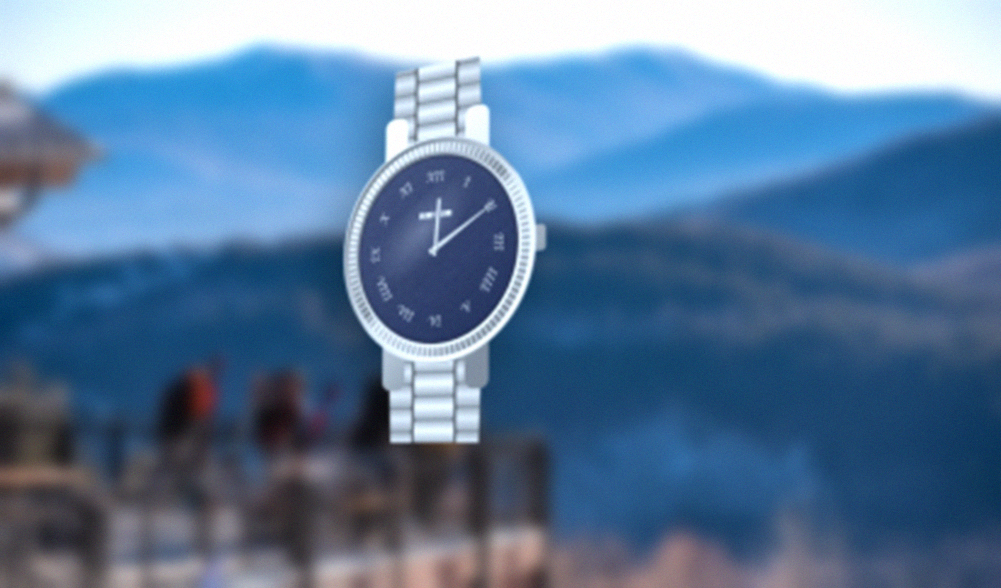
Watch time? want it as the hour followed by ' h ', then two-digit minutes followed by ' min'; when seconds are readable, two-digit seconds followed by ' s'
12 h 10 min
